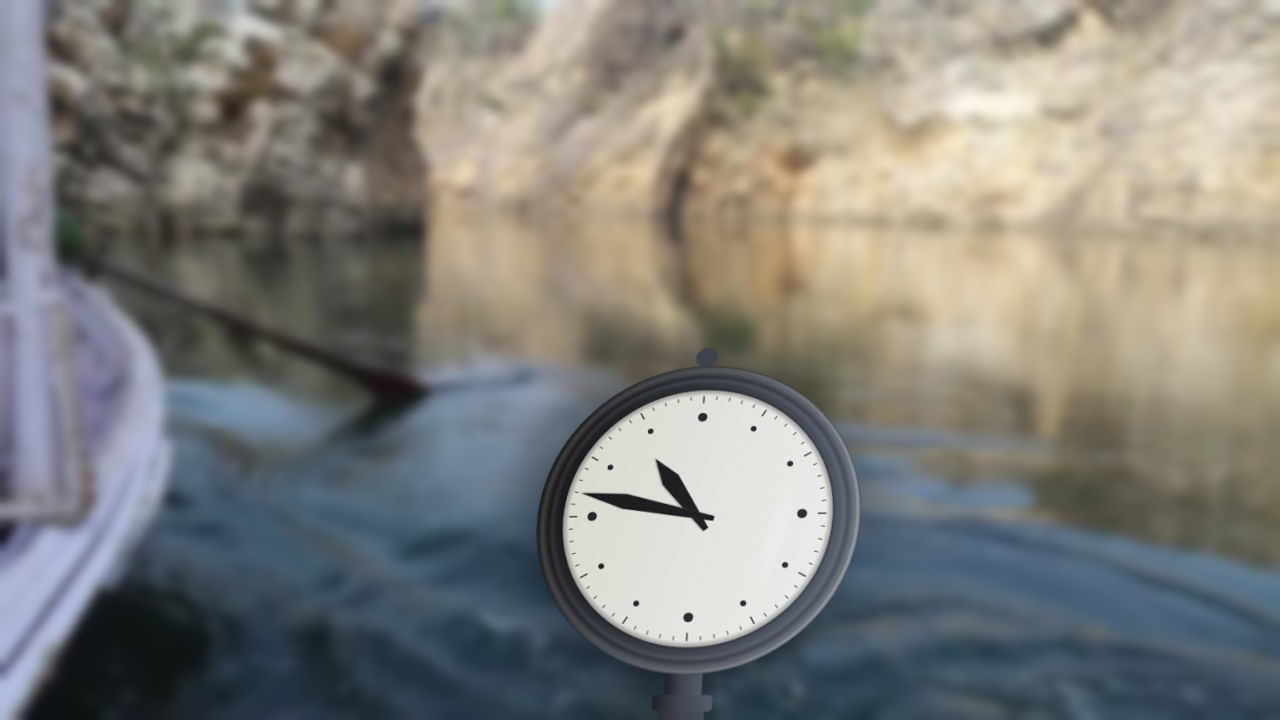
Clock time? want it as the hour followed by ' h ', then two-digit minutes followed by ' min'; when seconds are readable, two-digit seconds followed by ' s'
10 h 47 min
